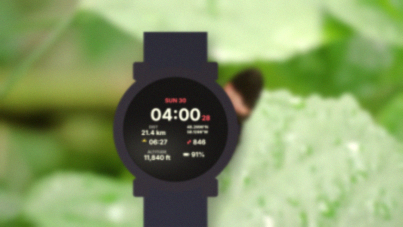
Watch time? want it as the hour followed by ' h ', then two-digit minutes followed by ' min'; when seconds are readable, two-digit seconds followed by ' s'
4 h 00 min
